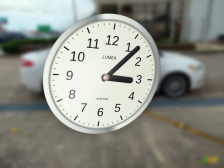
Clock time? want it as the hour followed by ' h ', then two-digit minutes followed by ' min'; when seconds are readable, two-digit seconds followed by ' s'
3 h 07 min
